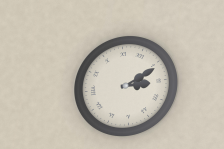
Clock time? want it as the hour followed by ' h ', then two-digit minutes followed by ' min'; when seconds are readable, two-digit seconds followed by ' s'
2 h 06 min
